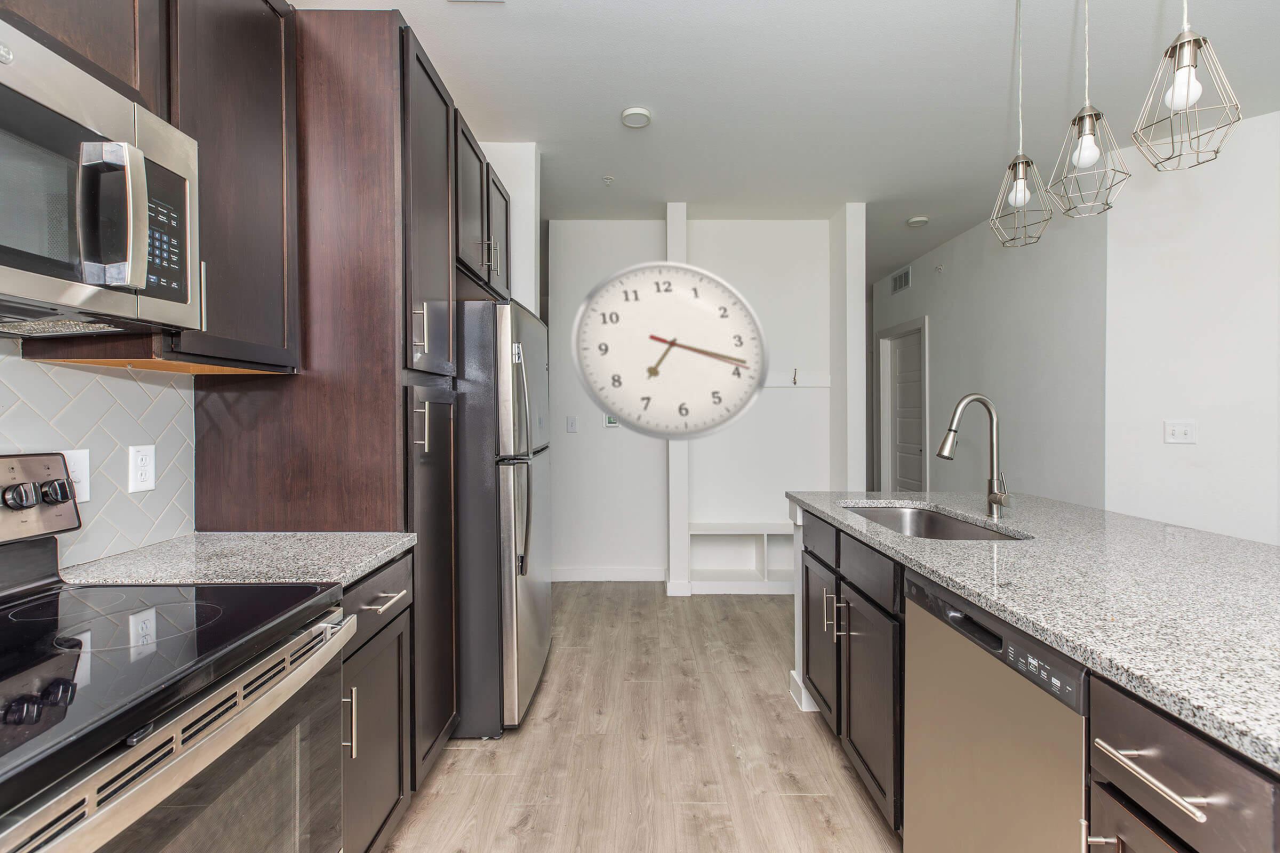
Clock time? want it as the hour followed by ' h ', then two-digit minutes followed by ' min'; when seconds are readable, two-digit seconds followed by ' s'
7 h 18 min 19 s
